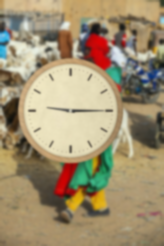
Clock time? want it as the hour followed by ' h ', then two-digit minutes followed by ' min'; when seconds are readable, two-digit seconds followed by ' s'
9 h 15 min
